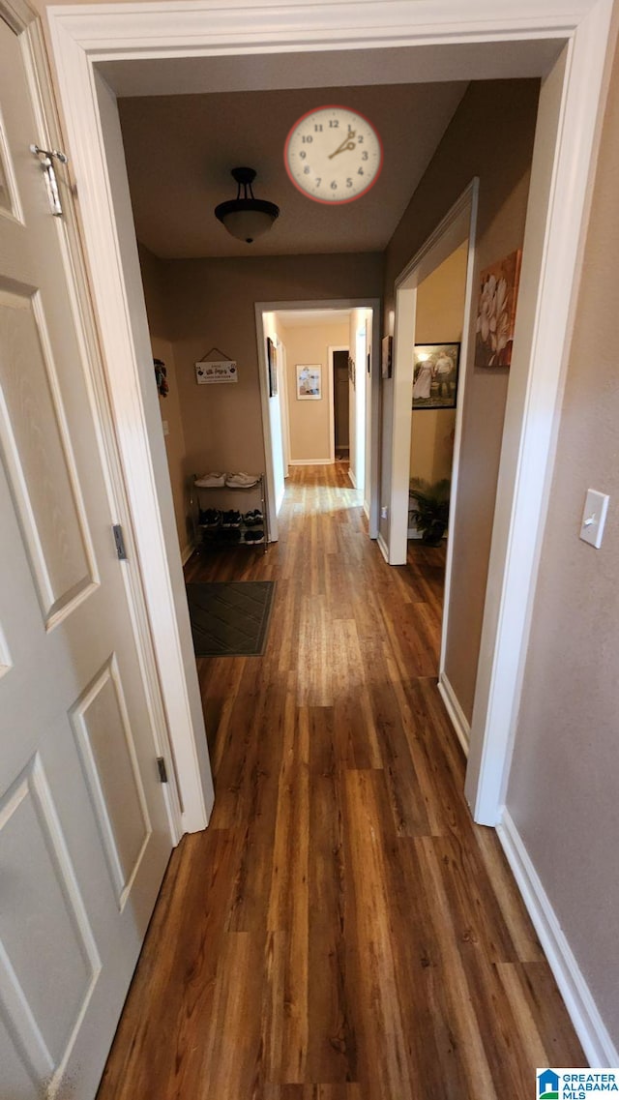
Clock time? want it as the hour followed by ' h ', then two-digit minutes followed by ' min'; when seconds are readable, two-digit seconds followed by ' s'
2 h 07 min
